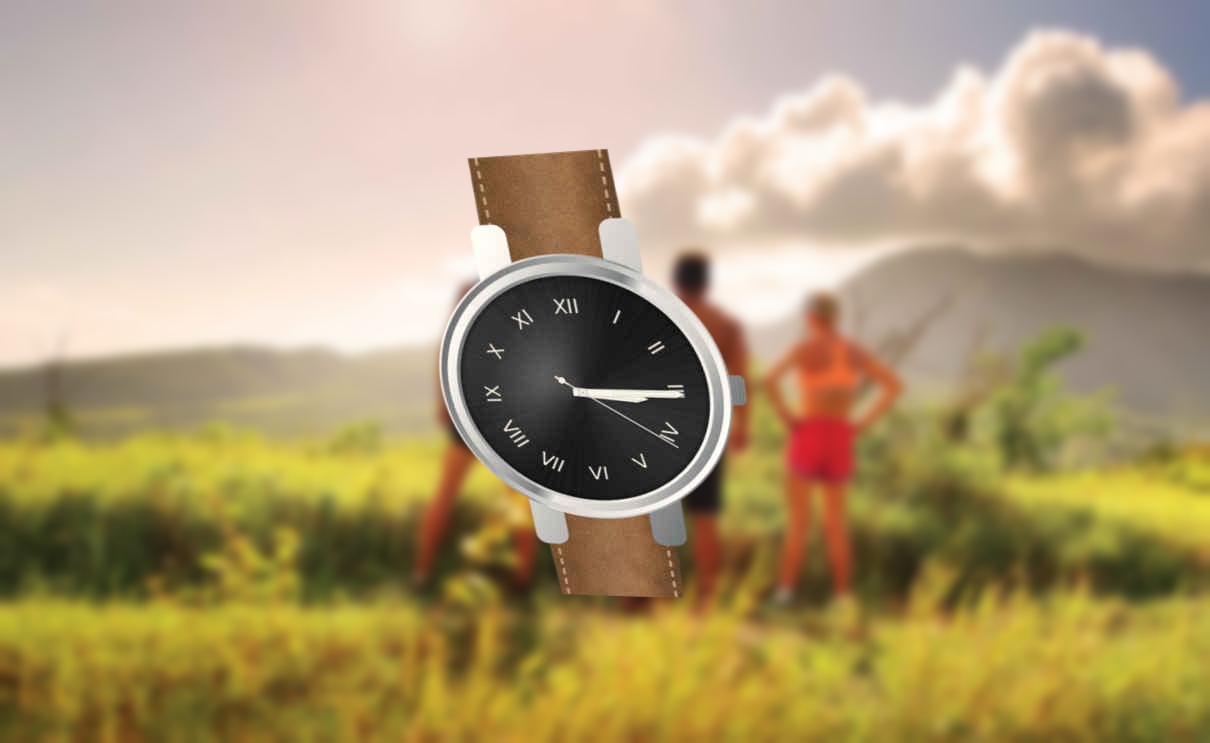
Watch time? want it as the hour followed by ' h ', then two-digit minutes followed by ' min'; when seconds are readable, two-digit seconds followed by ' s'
3 h 15 min 21 s
